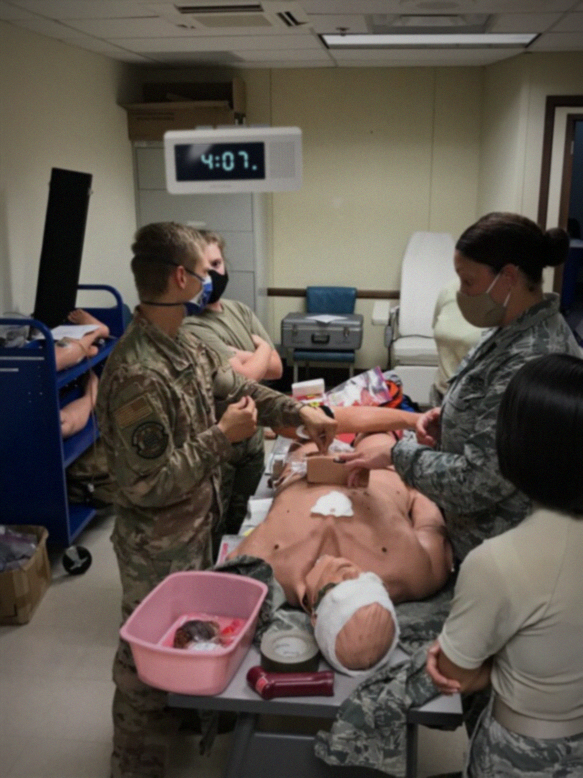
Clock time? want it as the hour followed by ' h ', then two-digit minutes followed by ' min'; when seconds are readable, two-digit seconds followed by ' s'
4 h 07 min
